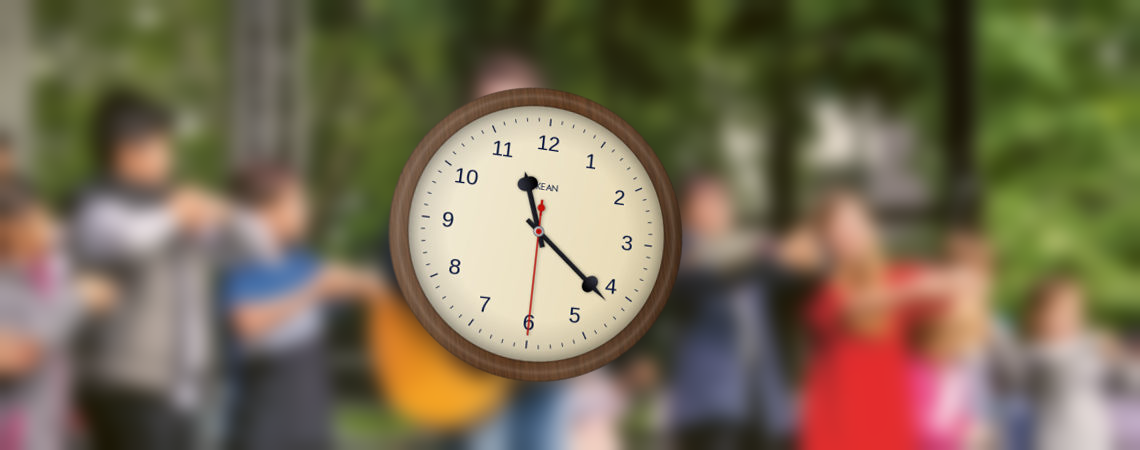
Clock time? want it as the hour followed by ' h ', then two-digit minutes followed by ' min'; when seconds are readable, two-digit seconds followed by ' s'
11 h 21 min 30 s
